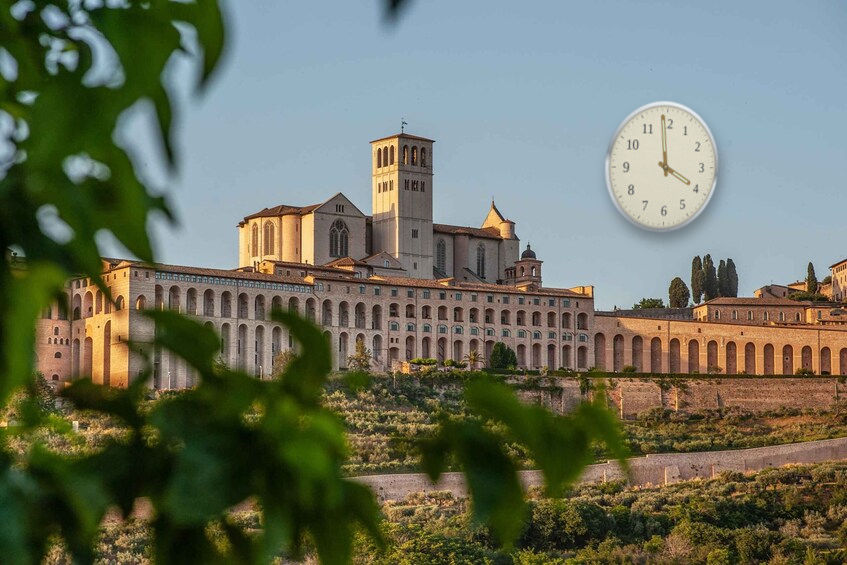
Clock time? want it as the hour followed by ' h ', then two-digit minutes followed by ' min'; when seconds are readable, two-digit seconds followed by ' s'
3 h 59 min
